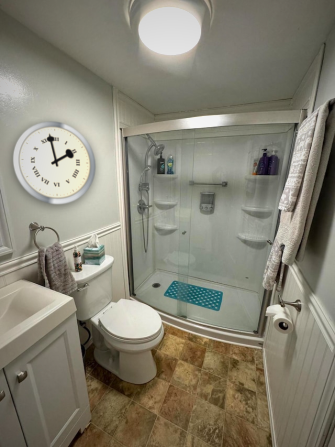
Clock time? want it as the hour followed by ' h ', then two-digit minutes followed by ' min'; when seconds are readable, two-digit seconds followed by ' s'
1 h 58 min
